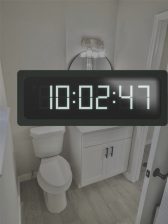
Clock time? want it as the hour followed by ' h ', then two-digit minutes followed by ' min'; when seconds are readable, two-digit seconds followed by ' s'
10 h 02 min 47 s
